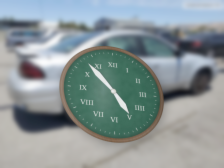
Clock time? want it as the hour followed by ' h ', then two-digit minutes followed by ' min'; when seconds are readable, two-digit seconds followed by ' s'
4 h 53 min
